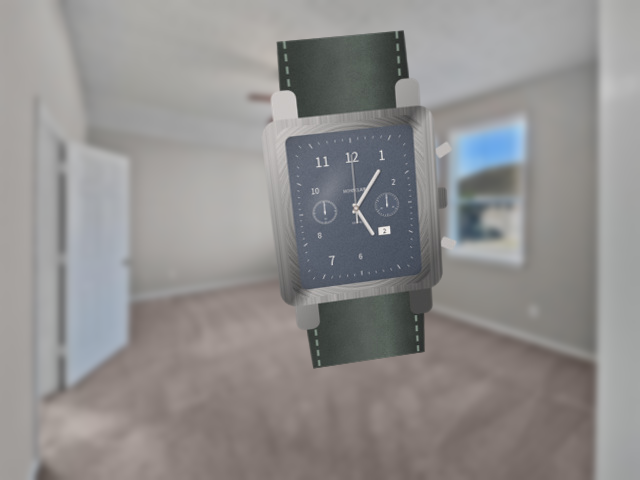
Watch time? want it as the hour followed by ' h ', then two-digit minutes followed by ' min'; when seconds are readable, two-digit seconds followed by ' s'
5 h 06 min
